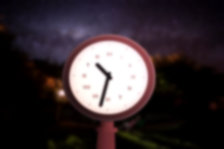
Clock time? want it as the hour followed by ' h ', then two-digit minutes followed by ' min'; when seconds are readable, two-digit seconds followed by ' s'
10 h 32 min
